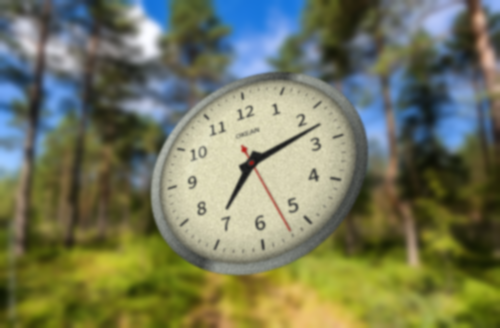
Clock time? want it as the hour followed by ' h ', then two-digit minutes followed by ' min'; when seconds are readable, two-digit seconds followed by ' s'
7 h 12 min 27 s
